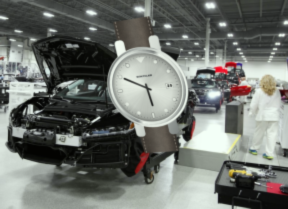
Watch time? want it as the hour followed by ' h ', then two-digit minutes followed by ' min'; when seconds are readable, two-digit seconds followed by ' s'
5 h 50 min
